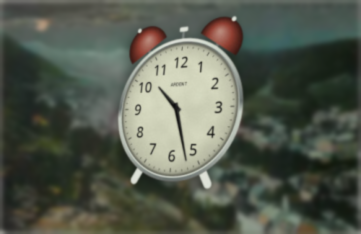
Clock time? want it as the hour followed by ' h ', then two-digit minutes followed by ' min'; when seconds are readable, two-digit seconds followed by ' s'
10 h 27 min
